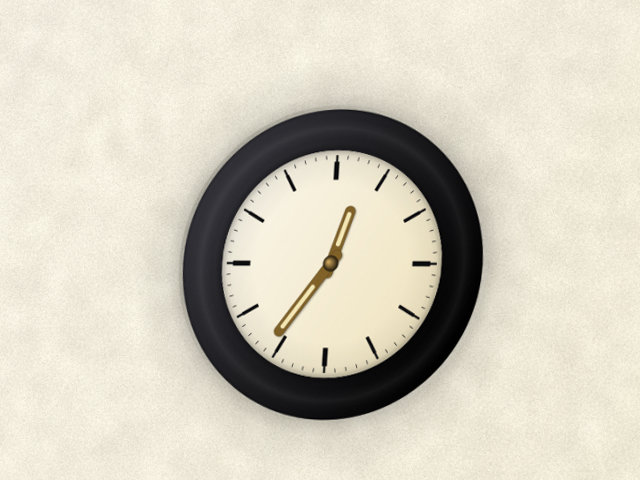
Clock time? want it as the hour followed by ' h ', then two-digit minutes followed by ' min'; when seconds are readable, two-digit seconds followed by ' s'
12 h 36 min
